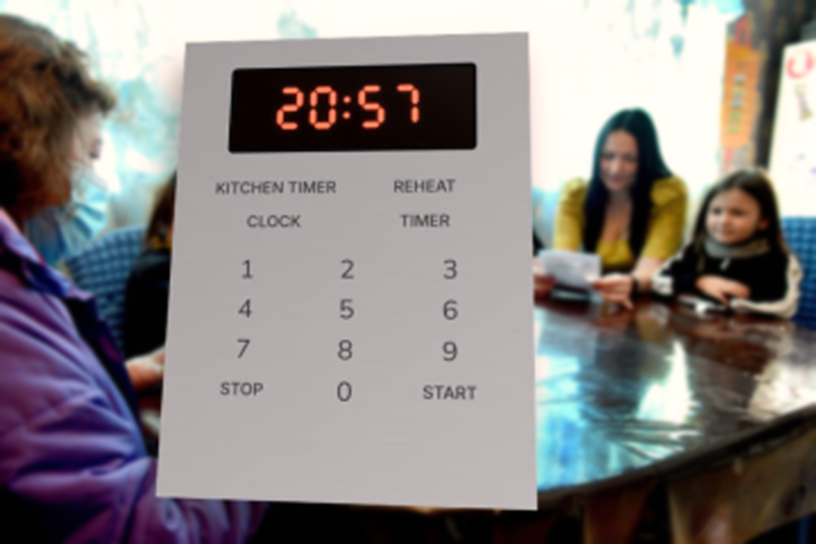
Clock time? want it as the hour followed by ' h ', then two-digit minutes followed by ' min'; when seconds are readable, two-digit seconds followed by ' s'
20 h 57 min
